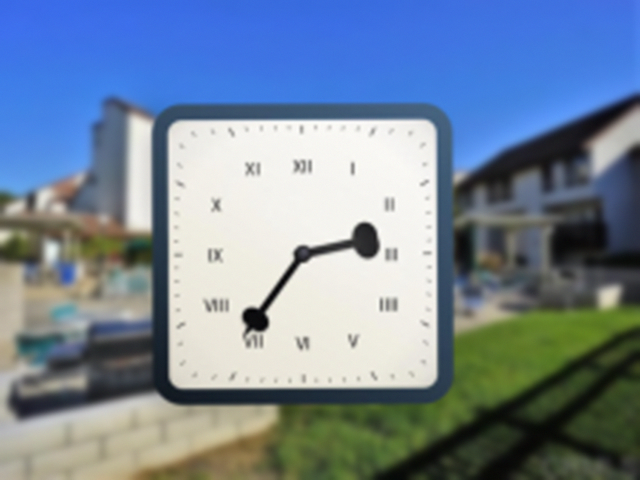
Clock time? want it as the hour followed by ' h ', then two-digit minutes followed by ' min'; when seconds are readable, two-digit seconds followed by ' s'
2 h 36 min
